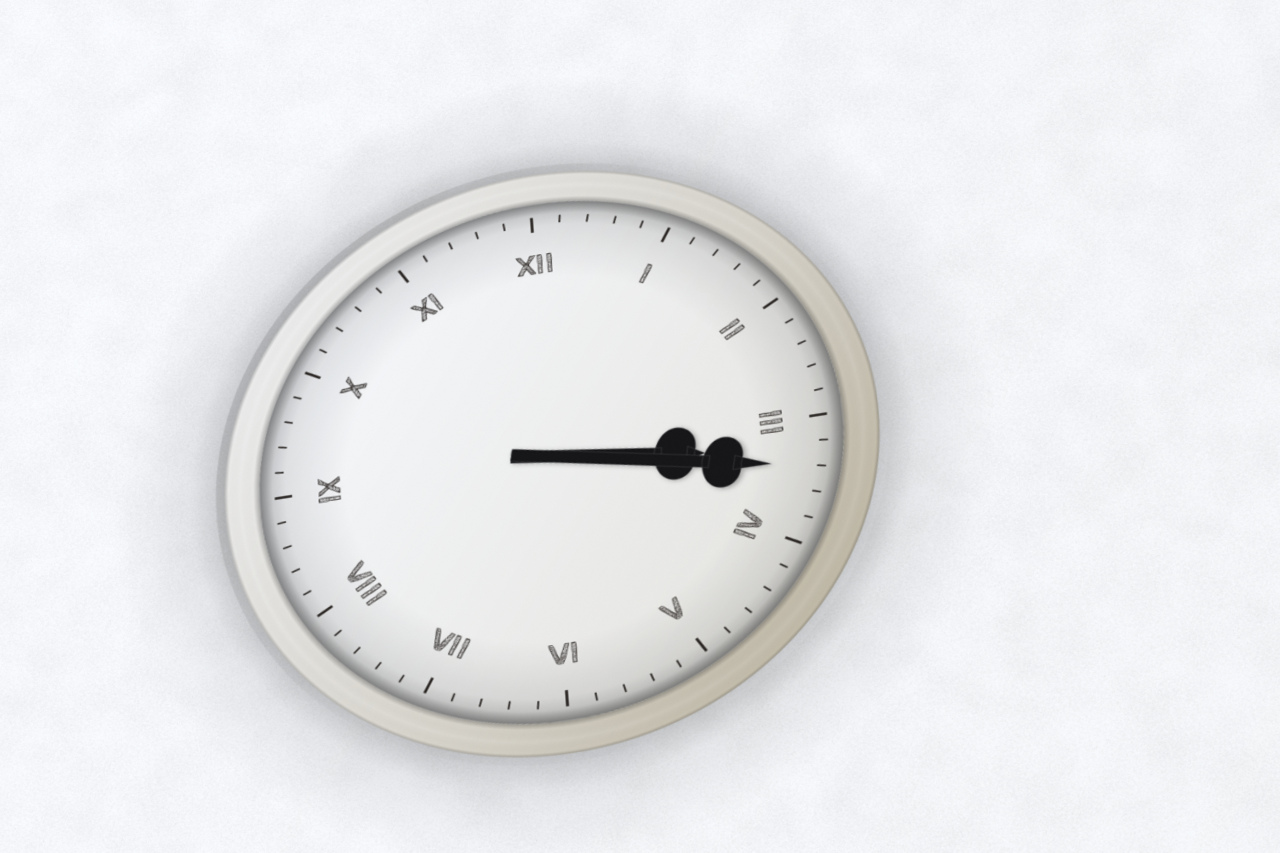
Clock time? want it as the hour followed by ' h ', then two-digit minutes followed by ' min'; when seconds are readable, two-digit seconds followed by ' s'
3 h 17 min
